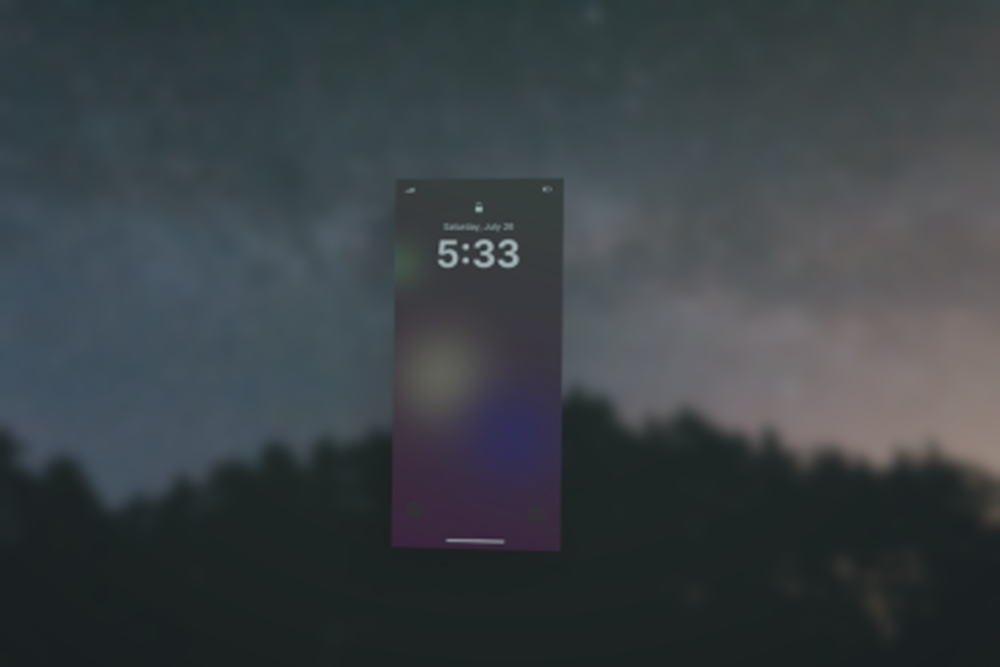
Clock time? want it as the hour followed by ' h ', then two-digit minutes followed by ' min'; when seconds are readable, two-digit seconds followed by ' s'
5 h 33 min
